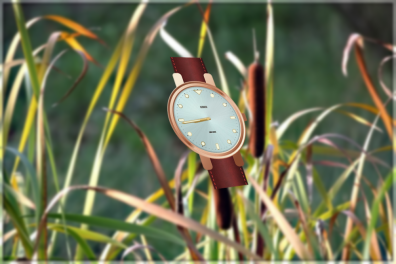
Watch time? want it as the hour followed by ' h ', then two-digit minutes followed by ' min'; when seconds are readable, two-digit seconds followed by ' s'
8 h 44 min
